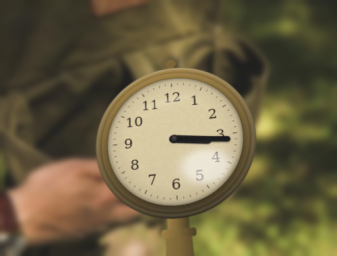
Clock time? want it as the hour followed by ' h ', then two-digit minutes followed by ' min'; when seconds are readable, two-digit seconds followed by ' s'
3 h 16 min
